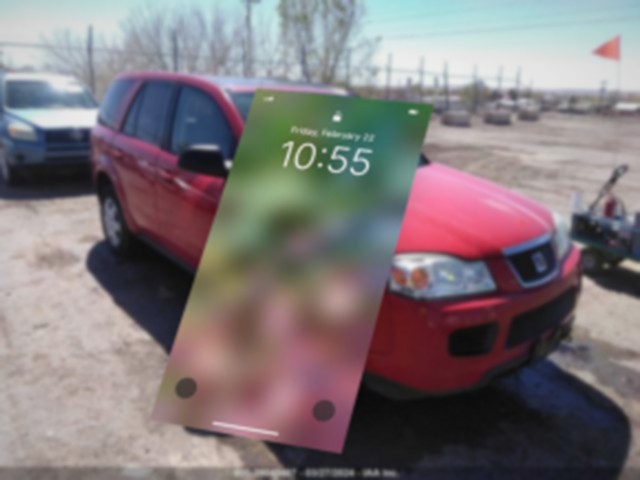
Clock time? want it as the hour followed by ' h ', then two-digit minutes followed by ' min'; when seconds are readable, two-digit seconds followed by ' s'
10 h 55 min
